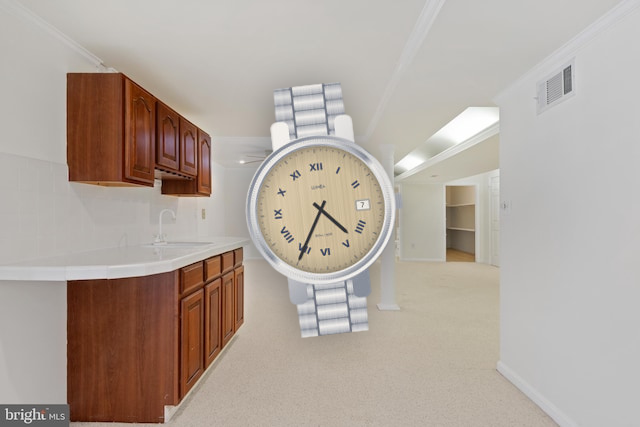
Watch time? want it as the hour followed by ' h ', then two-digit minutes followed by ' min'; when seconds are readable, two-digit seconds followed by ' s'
4 h 35 min
